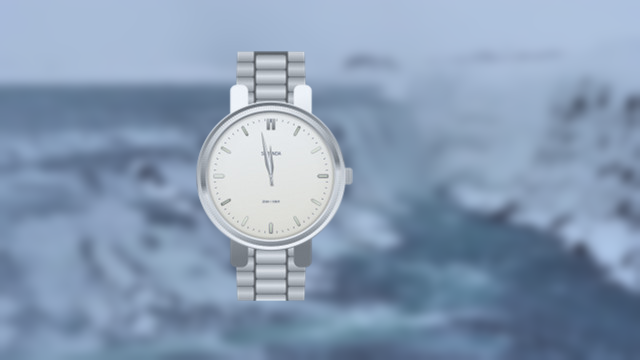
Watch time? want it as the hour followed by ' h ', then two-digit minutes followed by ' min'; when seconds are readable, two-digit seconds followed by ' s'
11 h 58 min
